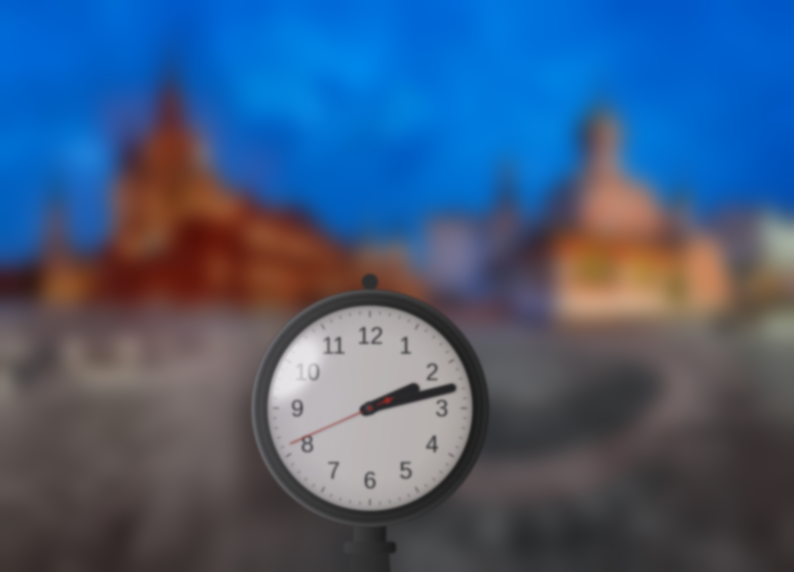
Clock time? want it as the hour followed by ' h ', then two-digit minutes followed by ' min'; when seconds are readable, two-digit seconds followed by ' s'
2 h 12 min 41 s
